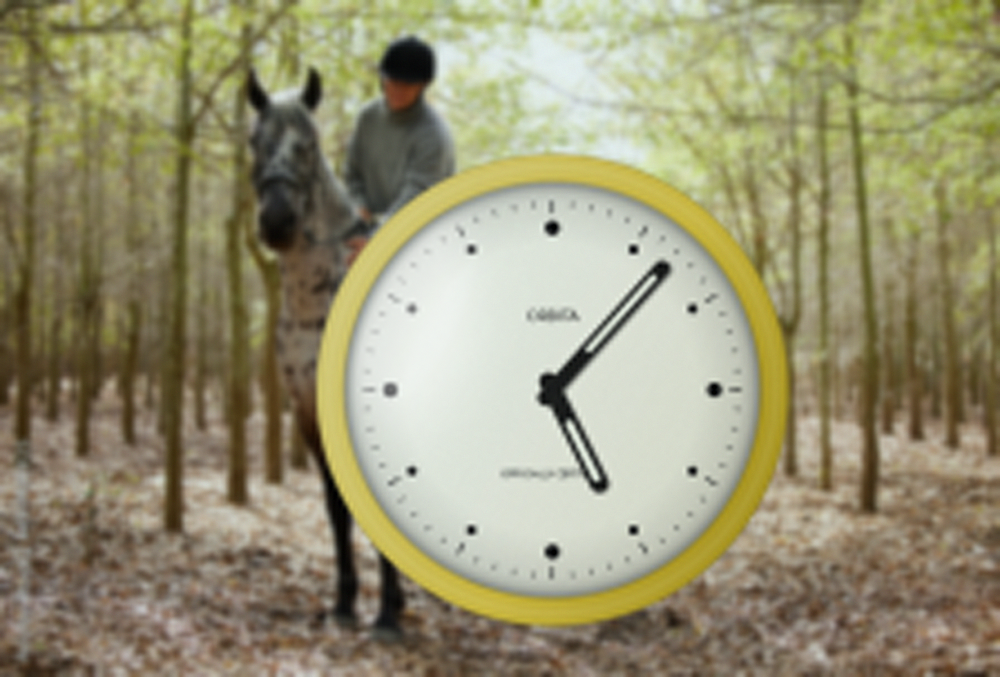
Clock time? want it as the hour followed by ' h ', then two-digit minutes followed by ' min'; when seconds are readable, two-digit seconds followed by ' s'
5 h 07 min
